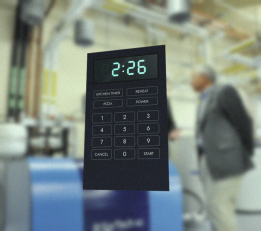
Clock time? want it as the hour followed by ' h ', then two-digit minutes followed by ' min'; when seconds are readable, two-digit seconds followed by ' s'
2 h 26 min
